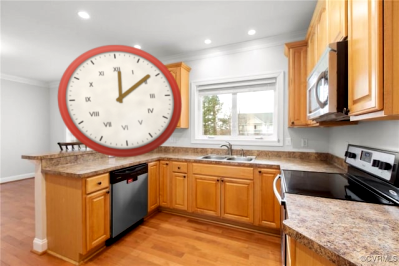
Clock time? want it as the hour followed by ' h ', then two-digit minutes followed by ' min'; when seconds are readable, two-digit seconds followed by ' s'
12 h 09 min
